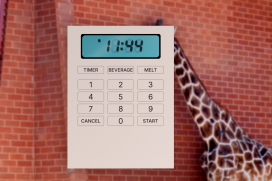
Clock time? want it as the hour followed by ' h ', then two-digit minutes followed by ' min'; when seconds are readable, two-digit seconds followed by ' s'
11 h 44 min
